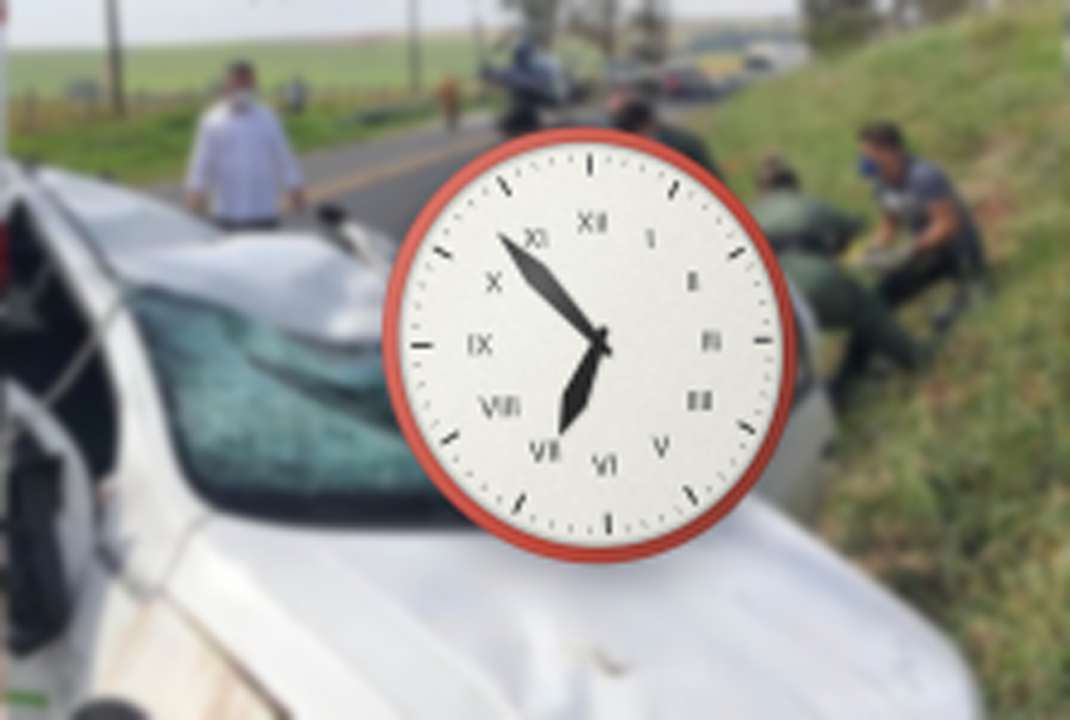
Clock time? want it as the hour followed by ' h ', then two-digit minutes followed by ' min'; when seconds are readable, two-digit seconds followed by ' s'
6 h 53 min
